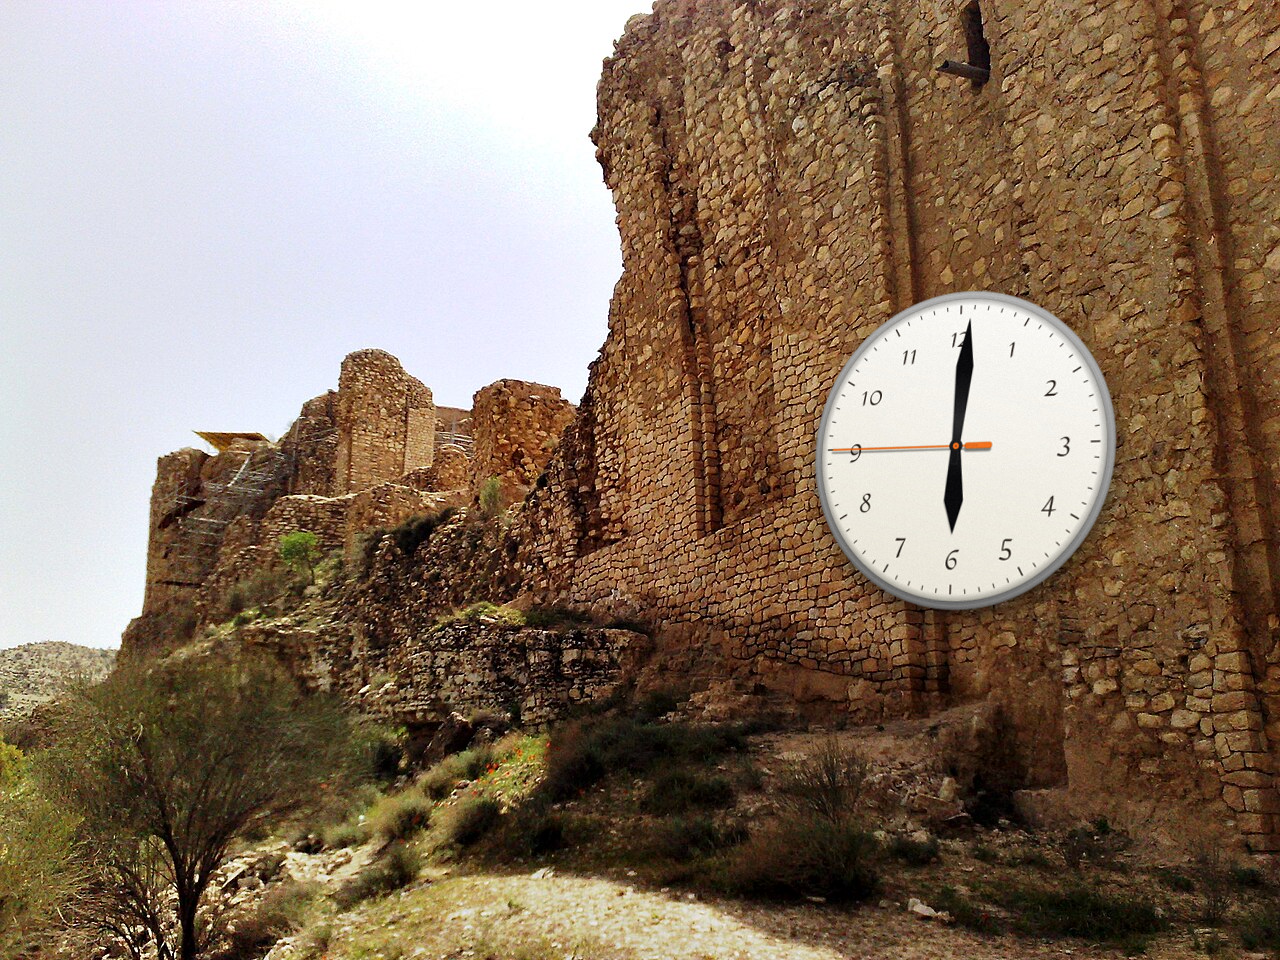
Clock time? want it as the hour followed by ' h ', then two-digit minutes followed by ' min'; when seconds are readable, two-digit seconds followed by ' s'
6 h 00 min 45 s
